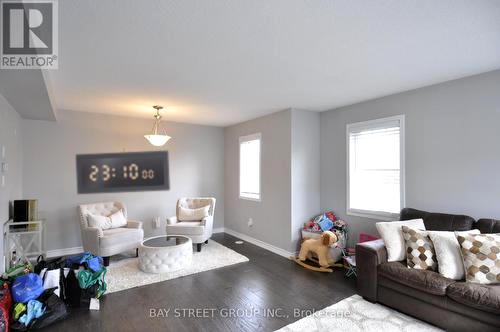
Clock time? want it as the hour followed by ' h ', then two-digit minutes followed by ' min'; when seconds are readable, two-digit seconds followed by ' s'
23 h 10 min
